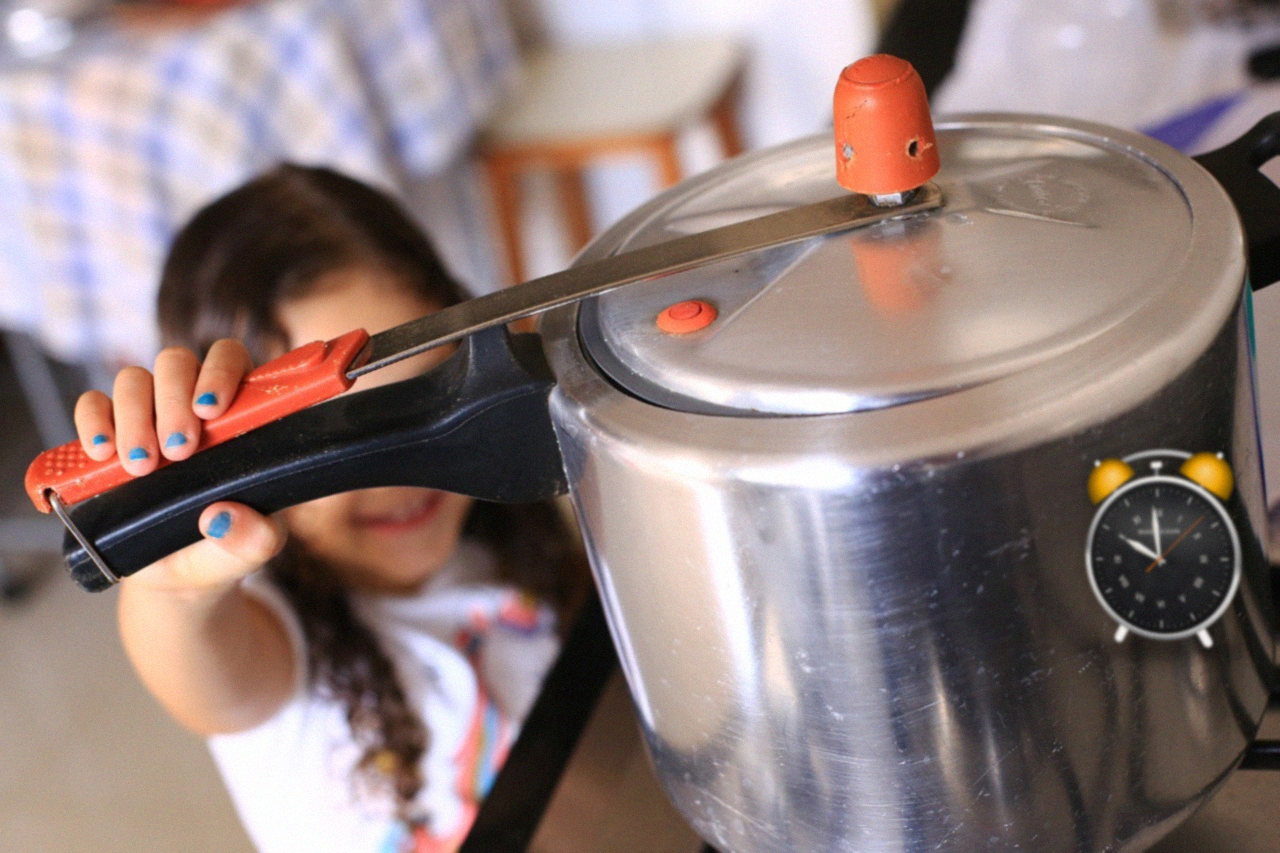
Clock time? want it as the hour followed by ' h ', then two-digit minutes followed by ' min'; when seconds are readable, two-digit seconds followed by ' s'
9 h 59 min 08 s
